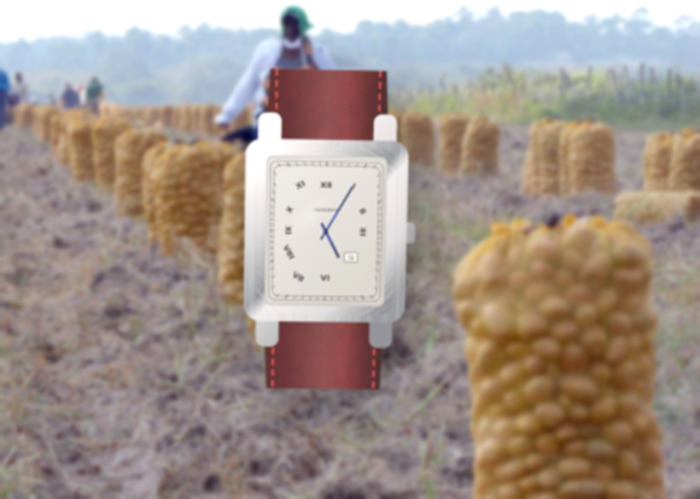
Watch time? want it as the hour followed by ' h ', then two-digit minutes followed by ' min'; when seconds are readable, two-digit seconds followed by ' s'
5 h 05 min
